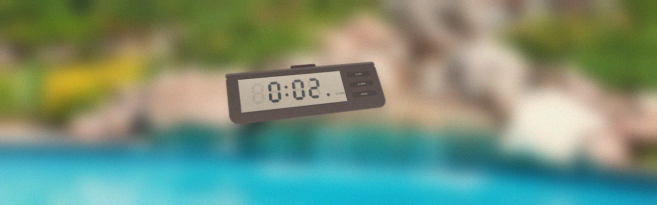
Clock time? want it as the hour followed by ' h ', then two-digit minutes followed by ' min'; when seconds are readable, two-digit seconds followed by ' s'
0 h 02 min
